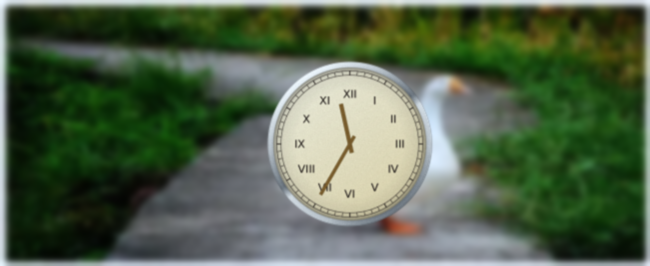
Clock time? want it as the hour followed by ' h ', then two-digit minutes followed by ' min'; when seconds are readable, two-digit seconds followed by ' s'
11 h 35 min
